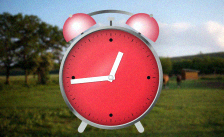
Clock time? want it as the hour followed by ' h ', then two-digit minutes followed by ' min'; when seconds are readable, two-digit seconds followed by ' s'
12 h 44 min
